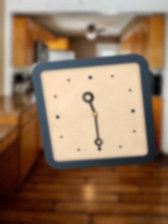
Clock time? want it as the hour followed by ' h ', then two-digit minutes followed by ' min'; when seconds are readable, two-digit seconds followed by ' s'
11 h 30 min
